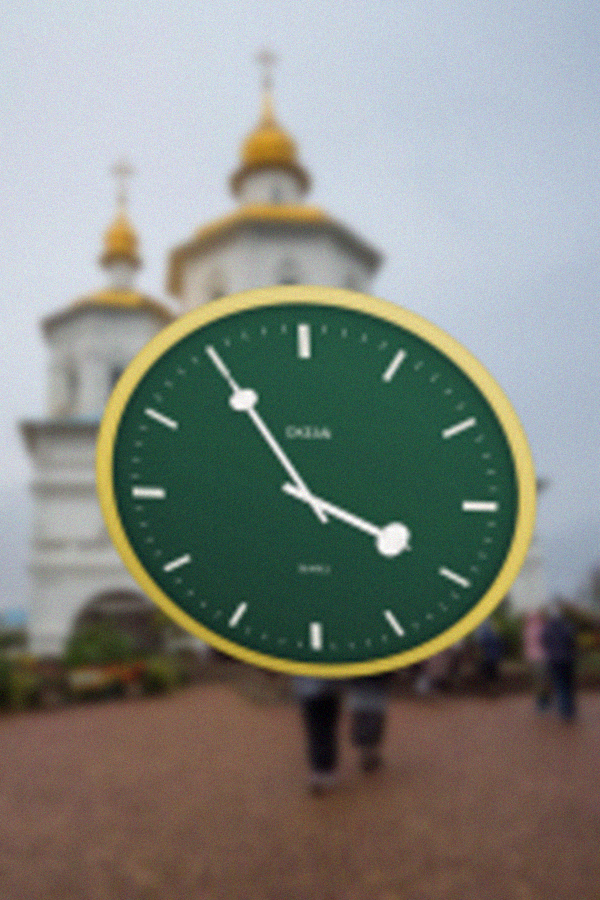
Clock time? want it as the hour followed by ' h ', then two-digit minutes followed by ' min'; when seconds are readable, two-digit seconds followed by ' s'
3 h 55 min
